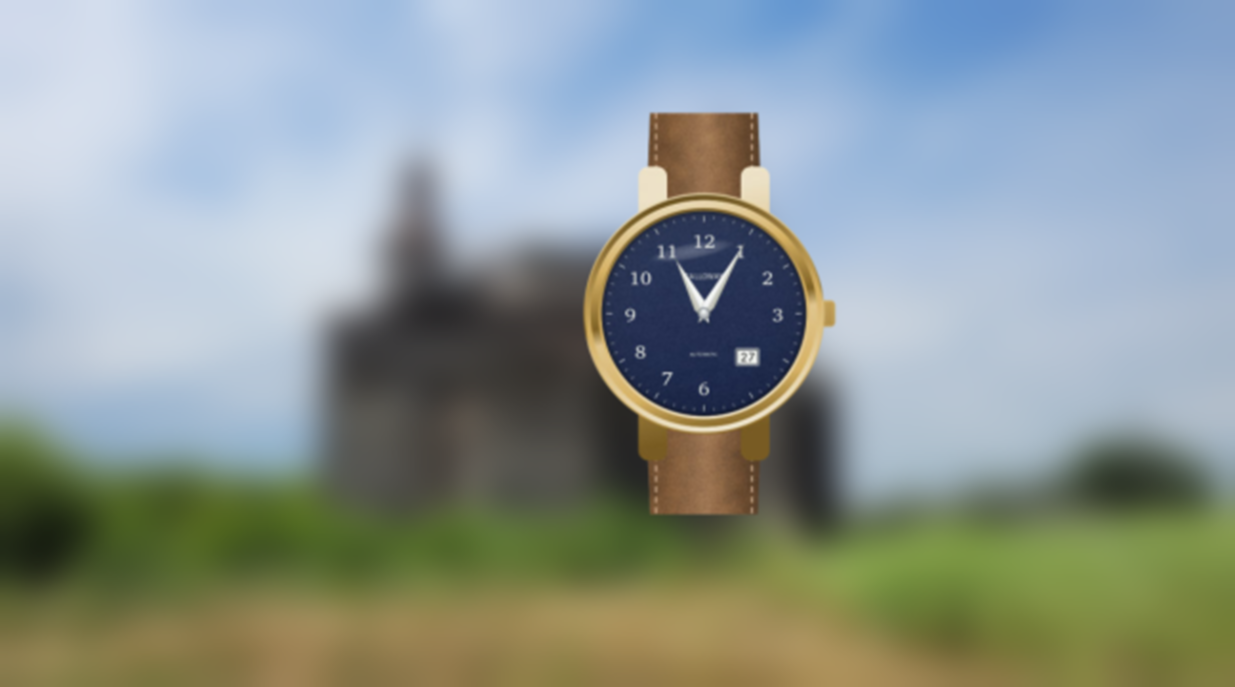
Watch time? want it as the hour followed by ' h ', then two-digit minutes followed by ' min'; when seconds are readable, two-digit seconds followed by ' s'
11 h 05 min
